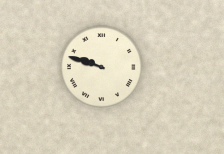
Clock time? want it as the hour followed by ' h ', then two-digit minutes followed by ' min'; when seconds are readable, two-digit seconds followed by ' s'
9 h 48 min
